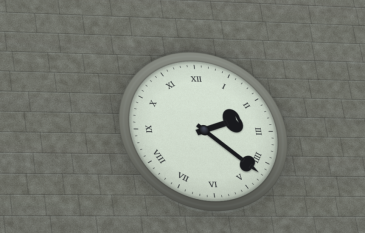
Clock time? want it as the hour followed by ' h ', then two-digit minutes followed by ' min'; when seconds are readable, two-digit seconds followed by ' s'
2 h 22 min
